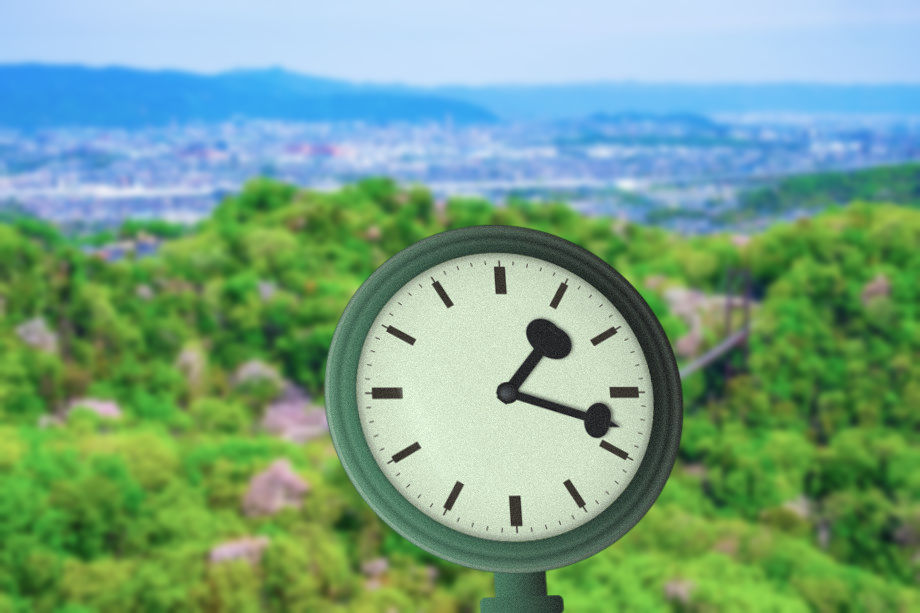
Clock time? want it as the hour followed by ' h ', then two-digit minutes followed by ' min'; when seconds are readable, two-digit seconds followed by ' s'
1 h 18 min
